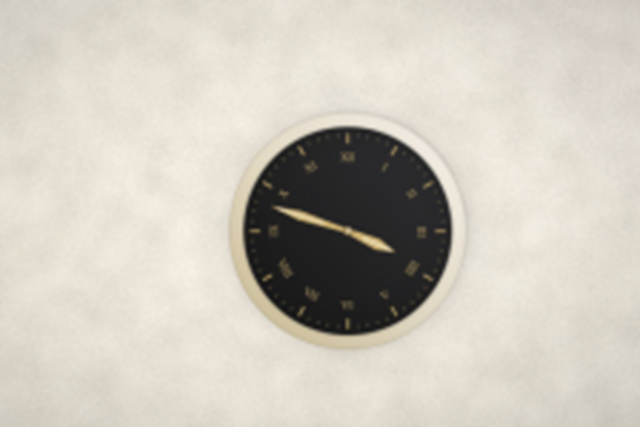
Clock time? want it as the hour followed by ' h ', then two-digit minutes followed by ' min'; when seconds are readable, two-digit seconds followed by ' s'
3 h 48 min
